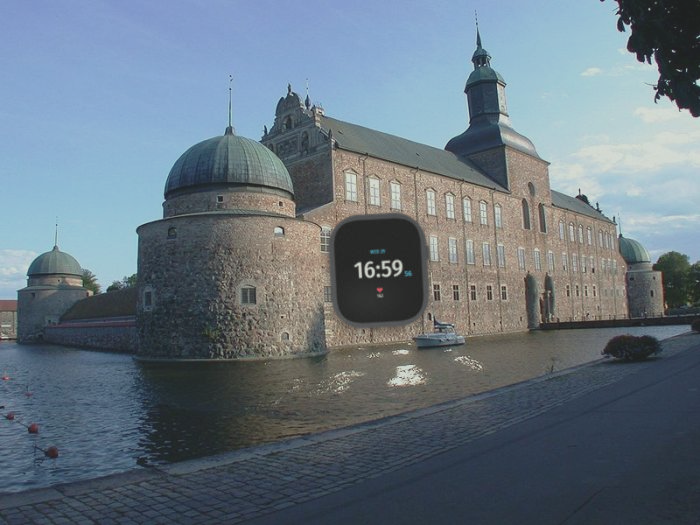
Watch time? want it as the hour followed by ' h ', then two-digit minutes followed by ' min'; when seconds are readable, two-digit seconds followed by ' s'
16 h 59 min
